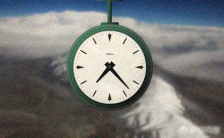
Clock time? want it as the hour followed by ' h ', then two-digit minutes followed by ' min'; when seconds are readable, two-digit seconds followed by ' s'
7 h 23 min
